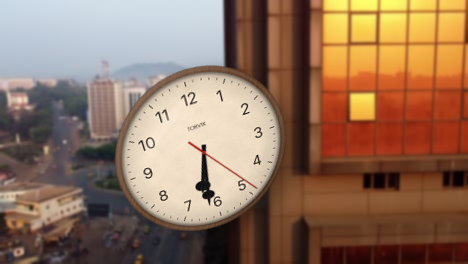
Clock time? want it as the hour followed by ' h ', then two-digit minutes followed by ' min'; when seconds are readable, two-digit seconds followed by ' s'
6 h 31 min 24 s
